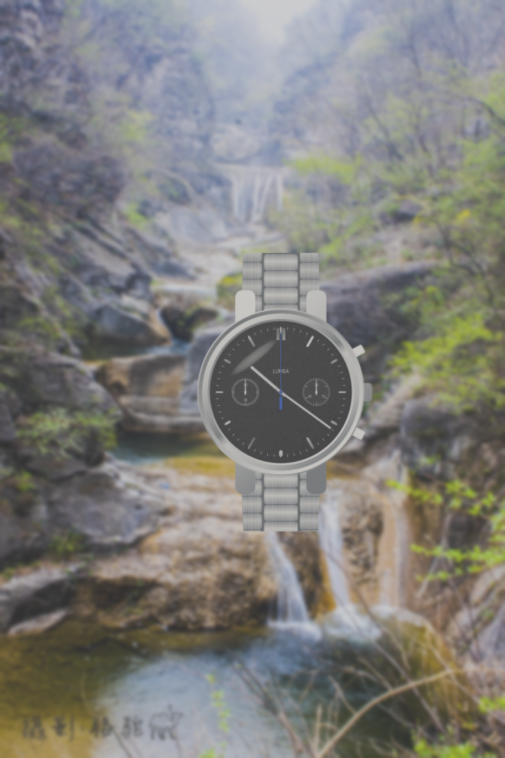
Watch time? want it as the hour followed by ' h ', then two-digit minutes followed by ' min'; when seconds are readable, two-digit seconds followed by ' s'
10 h 21 min
